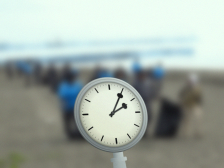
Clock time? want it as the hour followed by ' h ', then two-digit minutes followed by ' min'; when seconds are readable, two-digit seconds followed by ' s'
2 h 05 min
